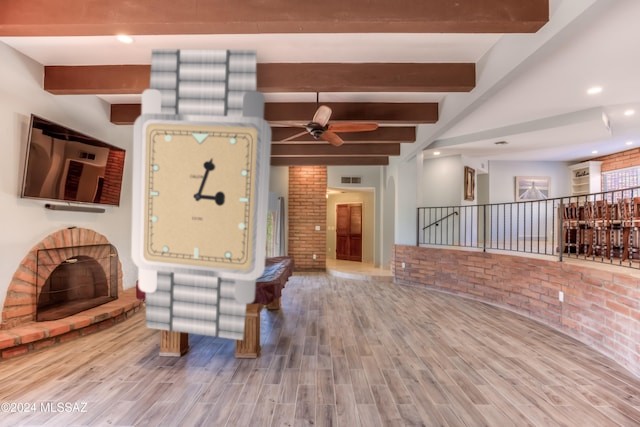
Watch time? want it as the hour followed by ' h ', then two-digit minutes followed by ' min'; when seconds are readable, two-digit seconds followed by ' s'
3 h 03 min
